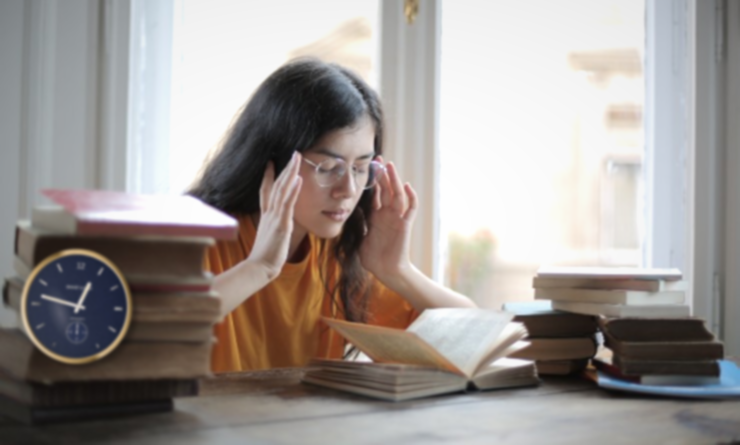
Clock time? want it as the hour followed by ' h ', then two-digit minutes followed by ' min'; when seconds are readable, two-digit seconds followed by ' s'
12 h 47 min
